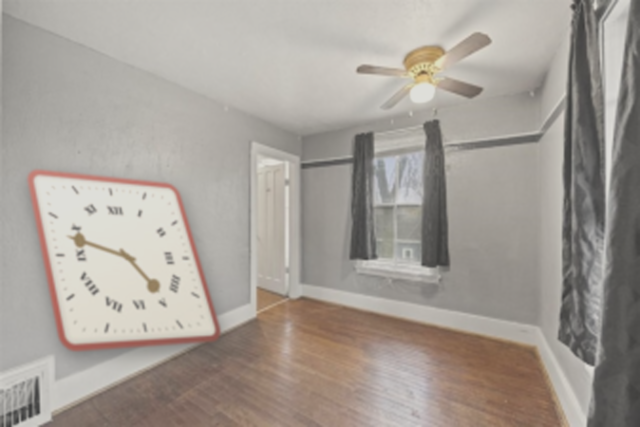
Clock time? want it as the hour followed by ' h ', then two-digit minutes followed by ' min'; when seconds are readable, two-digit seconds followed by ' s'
4 h 48 min
